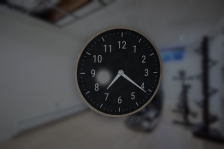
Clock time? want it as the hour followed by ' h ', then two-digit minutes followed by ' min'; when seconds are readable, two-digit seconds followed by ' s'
7 h 21 min
